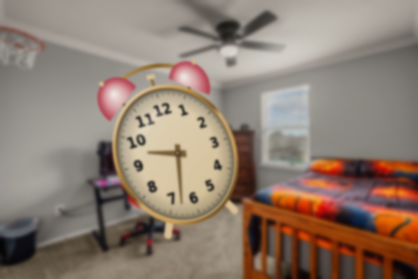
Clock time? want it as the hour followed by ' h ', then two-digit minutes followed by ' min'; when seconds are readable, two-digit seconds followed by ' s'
9 h 33 min
